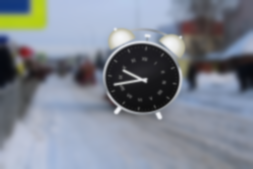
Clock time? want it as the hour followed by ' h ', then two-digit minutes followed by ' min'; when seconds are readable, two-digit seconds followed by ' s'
9 h 42 min
